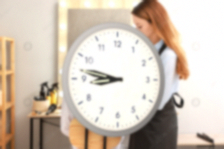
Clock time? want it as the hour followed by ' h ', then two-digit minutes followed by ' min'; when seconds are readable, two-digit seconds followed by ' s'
8 h 47 min
